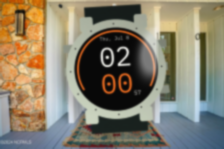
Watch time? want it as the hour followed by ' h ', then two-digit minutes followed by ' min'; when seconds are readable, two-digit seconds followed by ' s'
2 h 00 min
